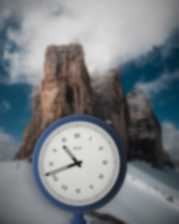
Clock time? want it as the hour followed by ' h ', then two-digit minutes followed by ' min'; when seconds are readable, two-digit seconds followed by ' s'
10 h 42 min
